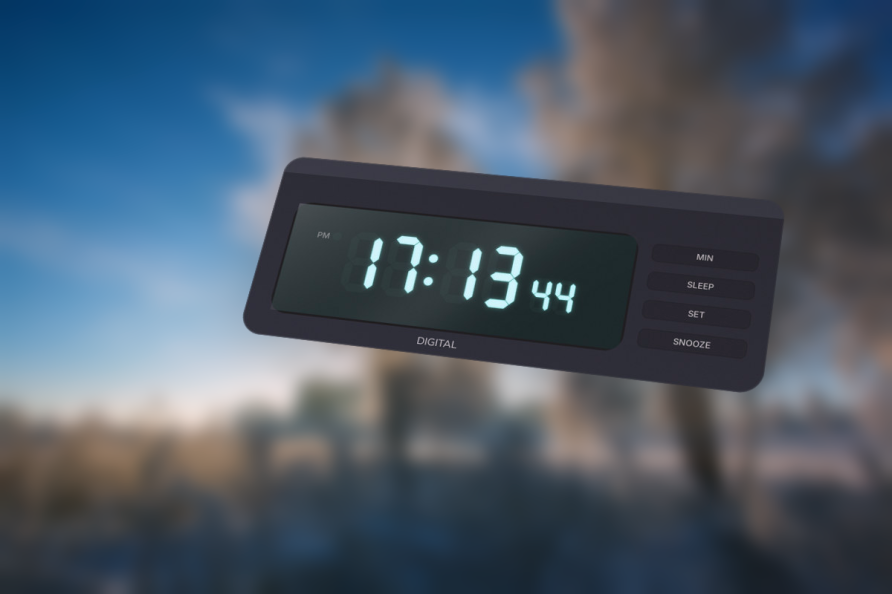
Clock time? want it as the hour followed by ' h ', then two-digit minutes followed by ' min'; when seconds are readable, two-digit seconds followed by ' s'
17 h 13 min 44 s
